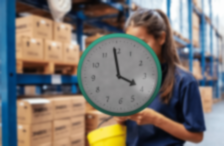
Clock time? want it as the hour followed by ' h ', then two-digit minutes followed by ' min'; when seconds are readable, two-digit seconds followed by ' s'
3 h 59 min
